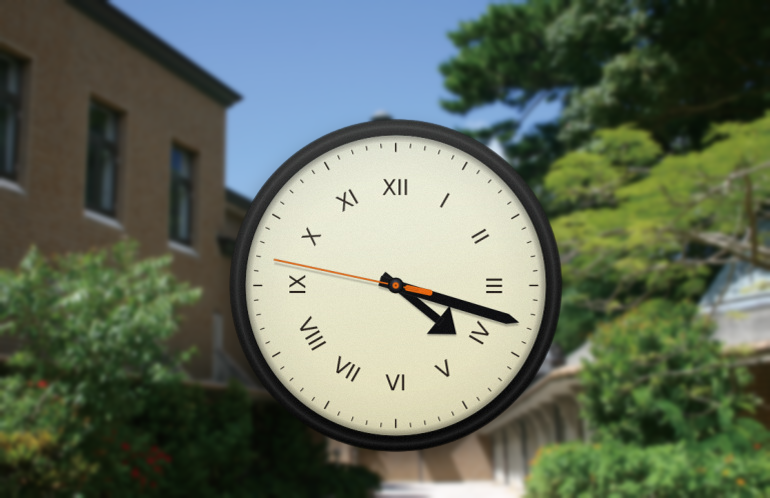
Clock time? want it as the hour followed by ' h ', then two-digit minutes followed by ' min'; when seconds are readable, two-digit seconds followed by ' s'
4 h 17 min 47 s
